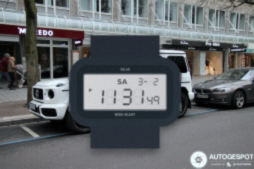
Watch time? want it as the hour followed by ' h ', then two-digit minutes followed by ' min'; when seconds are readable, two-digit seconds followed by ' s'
11 h 31 min 49 s
